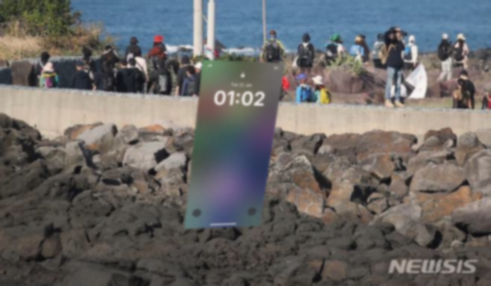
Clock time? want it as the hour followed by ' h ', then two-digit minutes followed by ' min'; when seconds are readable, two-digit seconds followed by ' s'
1 h 02 min
